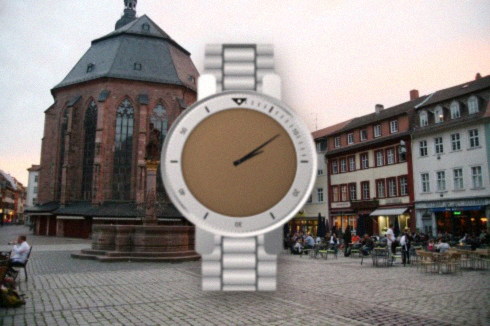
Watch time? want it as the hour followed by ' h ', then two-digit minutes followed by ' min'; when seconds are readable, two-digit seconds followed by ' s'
2 h 09 min
